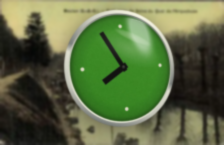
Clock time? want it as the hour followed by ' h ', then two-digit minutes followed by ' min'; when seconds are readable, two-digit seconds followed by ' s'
7 h 55 min
